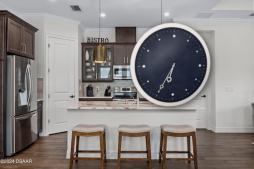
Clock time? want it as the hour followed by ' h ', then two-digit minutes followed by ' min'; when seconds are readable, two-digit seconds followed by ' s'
6 h 35 min
